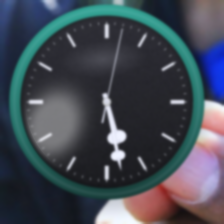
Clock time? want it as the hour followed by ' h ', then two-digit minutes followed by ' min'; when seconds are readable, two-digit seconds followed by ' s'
5 h 28 min 02 s
